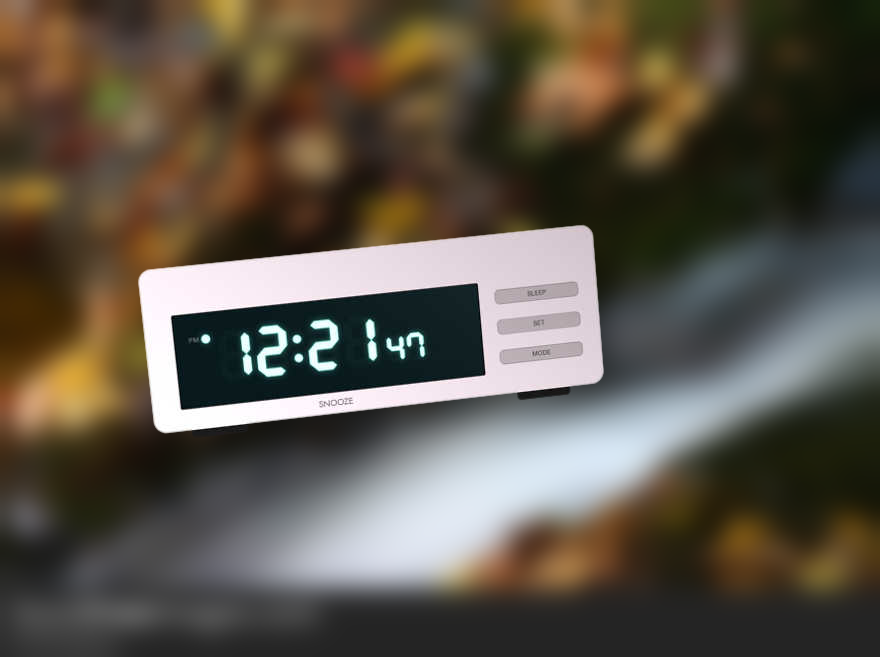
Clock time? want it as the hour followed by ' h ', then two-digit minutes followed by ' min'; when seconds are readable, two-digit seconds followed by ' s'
12 h 21 min 47 s
